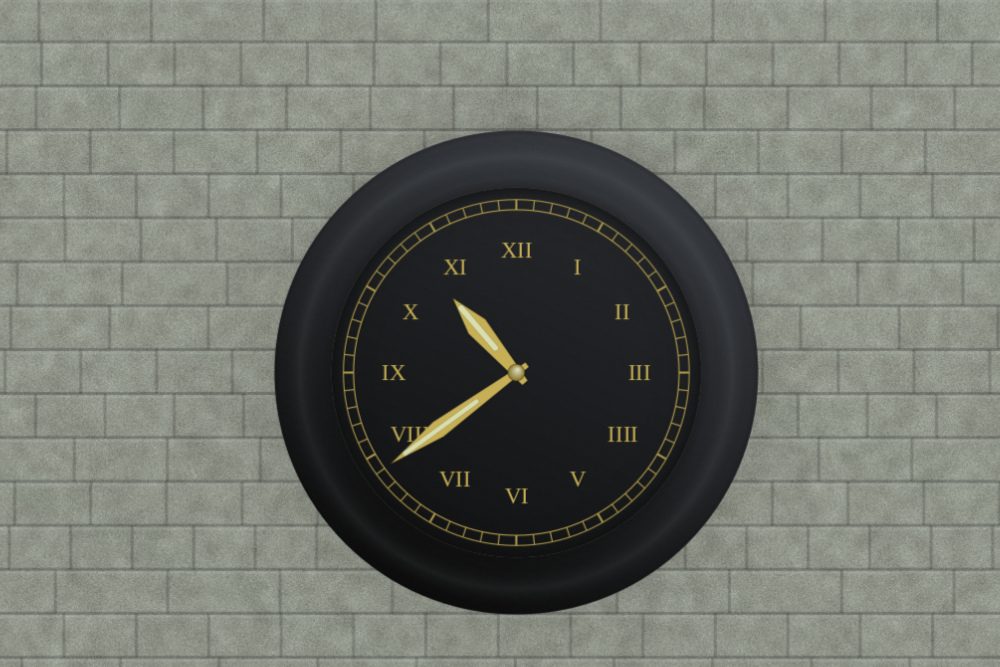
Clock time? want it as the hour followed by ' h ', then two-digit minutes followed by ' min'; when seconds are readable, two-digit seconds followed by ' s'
10 h 39 min
